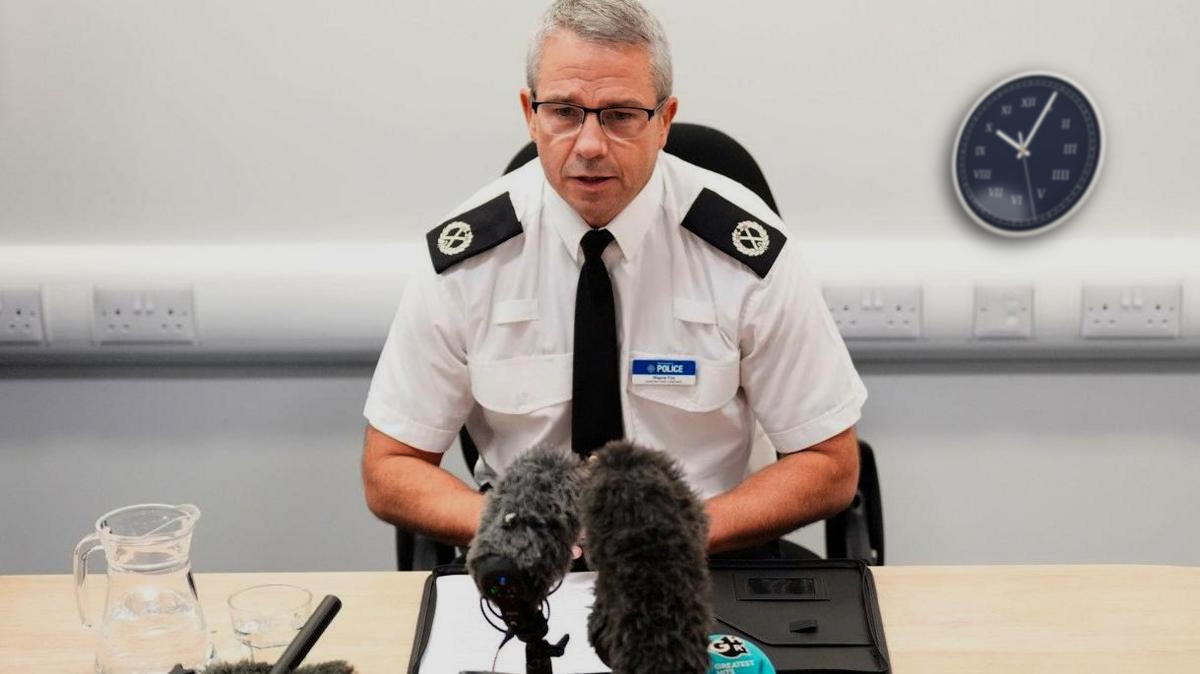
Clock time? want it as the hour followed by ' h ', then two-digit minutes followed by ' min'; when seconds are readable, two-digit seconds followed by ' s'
10 h 04 min 27 s
